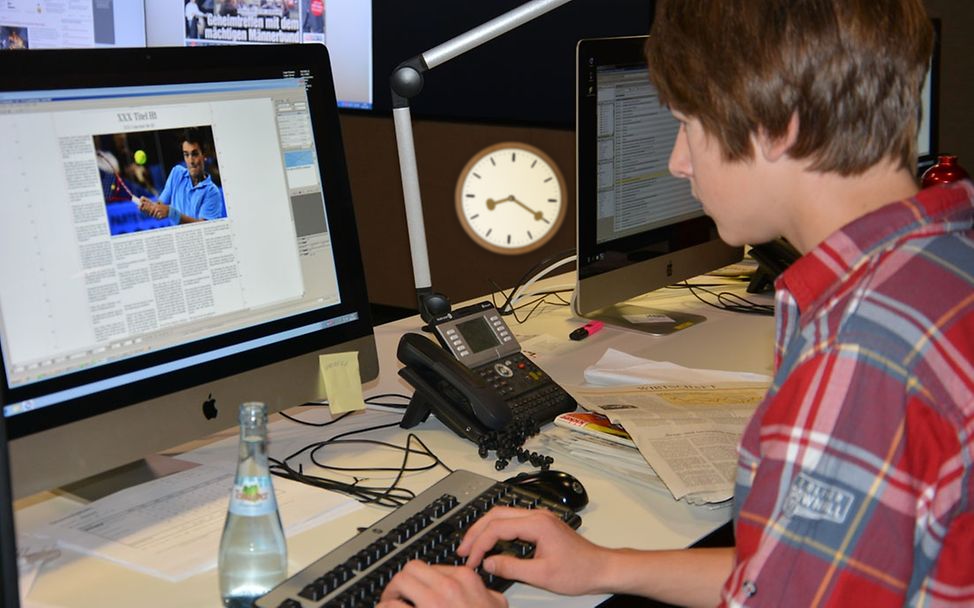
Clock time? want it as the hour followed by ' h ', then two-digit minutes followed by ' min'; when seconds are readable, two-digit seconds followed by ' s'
8 h 20 min
